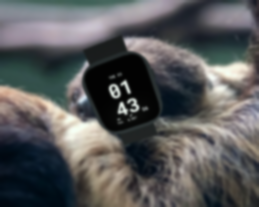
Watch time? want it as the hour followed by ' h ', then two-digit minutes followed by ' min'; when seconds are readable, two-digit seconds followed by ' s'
1 h 43 min
